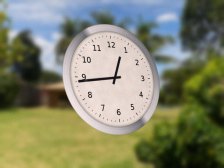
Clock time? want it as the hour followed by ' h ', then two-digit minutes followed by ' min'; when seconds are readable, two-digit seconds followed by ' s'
12 h 44 min
